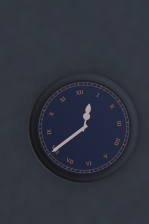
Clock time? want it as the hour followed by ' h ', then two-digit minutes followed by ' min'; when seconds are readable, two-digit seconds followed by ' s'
12 h 40 min
